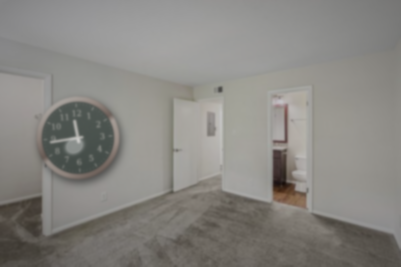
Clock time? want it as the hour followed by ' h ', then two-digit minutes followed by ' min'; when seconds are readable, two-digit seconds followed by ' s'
11 h 44 min
